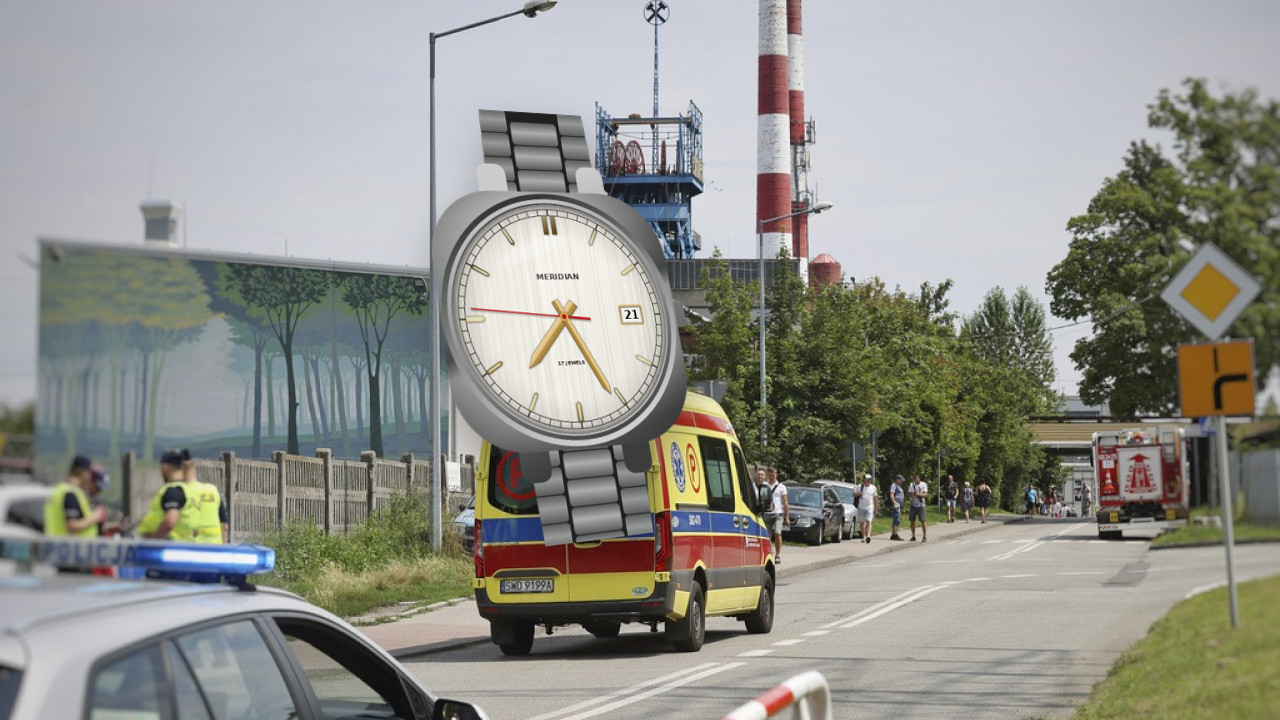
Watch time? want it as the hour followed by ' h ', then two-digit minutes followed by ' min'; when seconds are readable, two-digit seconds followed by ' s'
7 h 25 min 46 s
